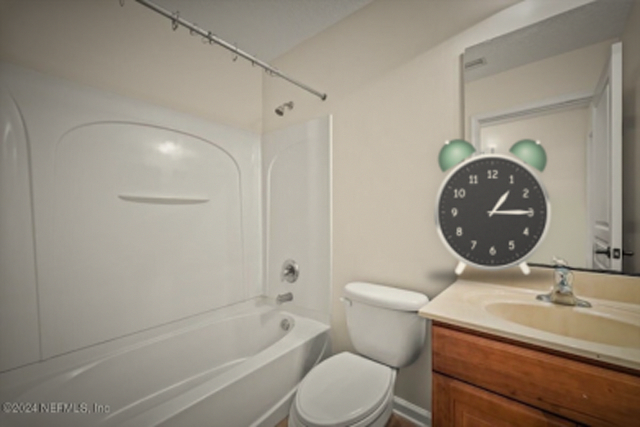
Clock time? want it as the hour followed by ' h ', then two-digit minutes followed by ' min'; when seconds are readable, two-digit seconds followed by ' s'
1 h 15 min
